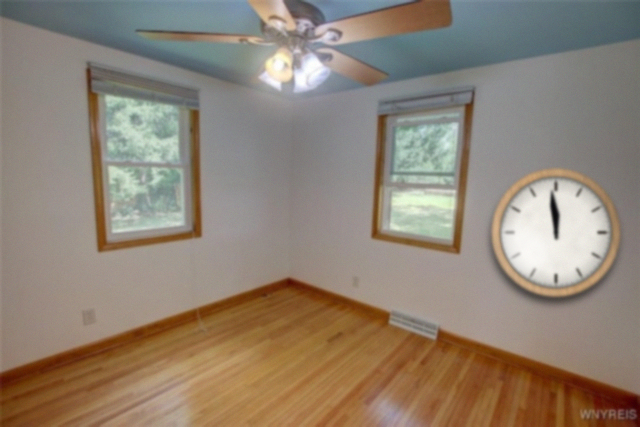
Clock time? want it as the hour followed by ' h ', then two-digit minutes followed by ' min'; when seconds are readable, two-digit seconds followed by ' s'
11 h 59 min
